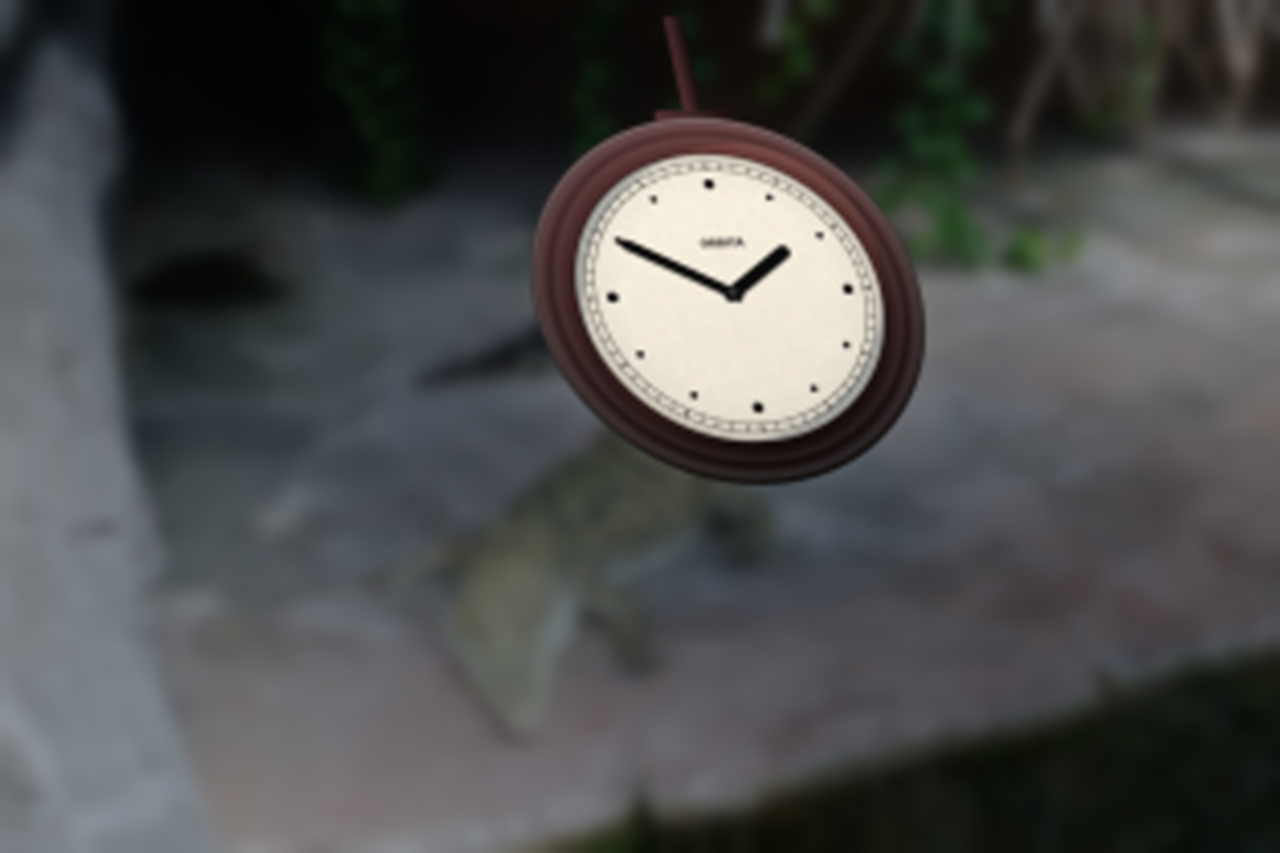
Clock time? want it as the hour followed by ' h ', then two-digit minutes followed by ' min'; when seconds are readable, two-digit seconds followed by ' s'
1 h 50 min
